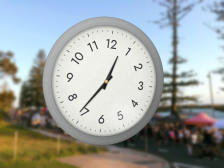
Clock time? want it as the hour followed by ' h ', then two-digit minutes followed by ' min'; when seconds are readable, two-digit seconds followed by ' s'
12 h 36 min
